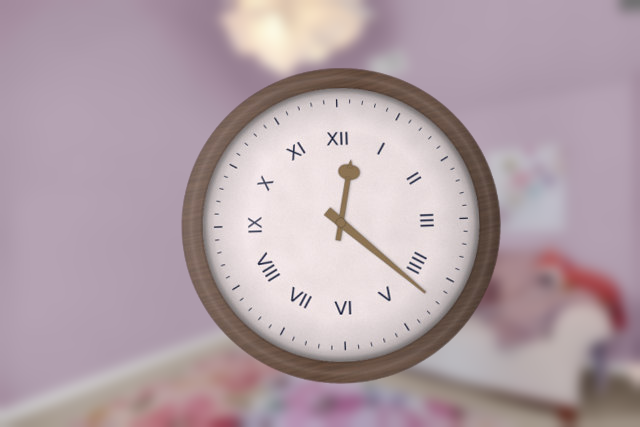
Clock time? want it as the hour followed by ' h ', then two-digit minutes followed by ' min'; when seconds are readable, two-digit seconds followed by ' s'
12 h 22 min
